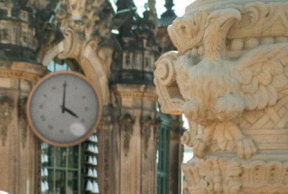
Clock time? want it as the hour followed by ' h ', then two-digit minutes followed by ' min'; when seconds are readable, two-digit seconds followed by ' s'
4 h 00 min
